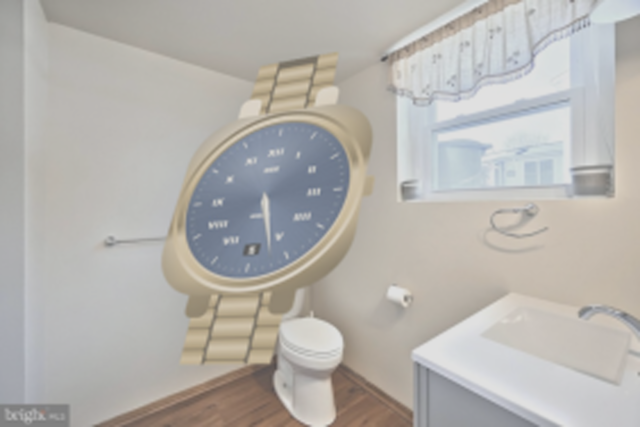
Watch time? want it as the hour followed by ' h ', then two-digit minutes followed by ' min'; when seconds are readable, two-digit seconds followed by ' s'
5 h 27 min
